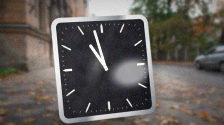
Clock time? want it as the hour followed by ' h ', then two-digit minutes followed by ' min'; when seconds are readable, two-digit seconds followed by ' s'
10 h 58 min
